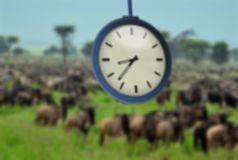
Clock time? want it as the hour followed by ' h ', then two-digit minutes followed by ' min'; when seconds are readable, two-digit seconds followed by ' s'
8 h 37 min
